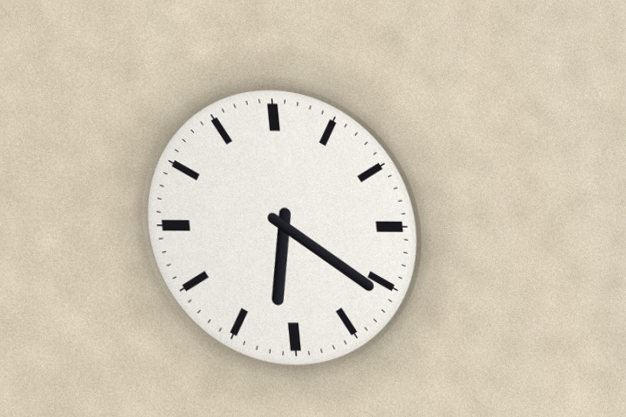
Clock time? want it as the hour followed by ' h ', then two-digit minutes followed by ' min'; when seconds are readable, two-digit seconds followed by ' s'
6 h 21 min
